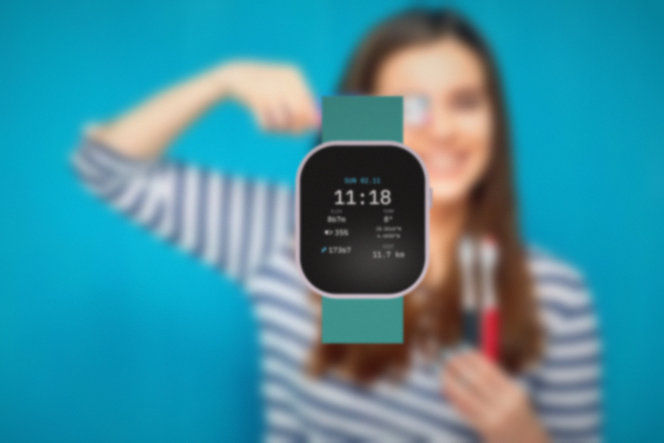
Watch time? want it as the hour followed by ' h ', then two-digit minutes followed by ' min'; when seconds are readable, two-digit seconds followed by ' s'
11 h 18 min
